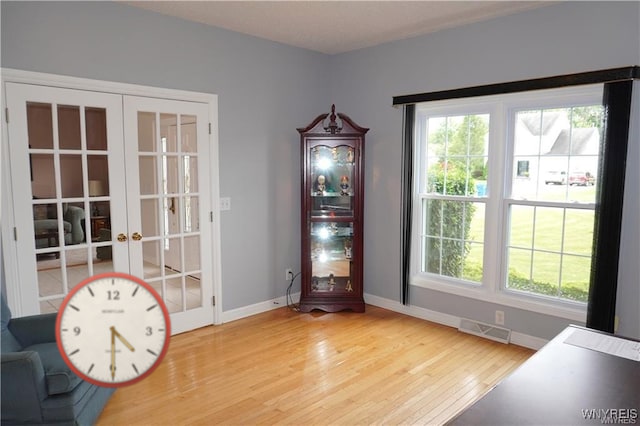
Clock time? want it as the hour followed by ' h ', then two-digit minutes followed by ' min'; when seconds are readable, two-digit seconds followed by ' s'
4 h 30 min
